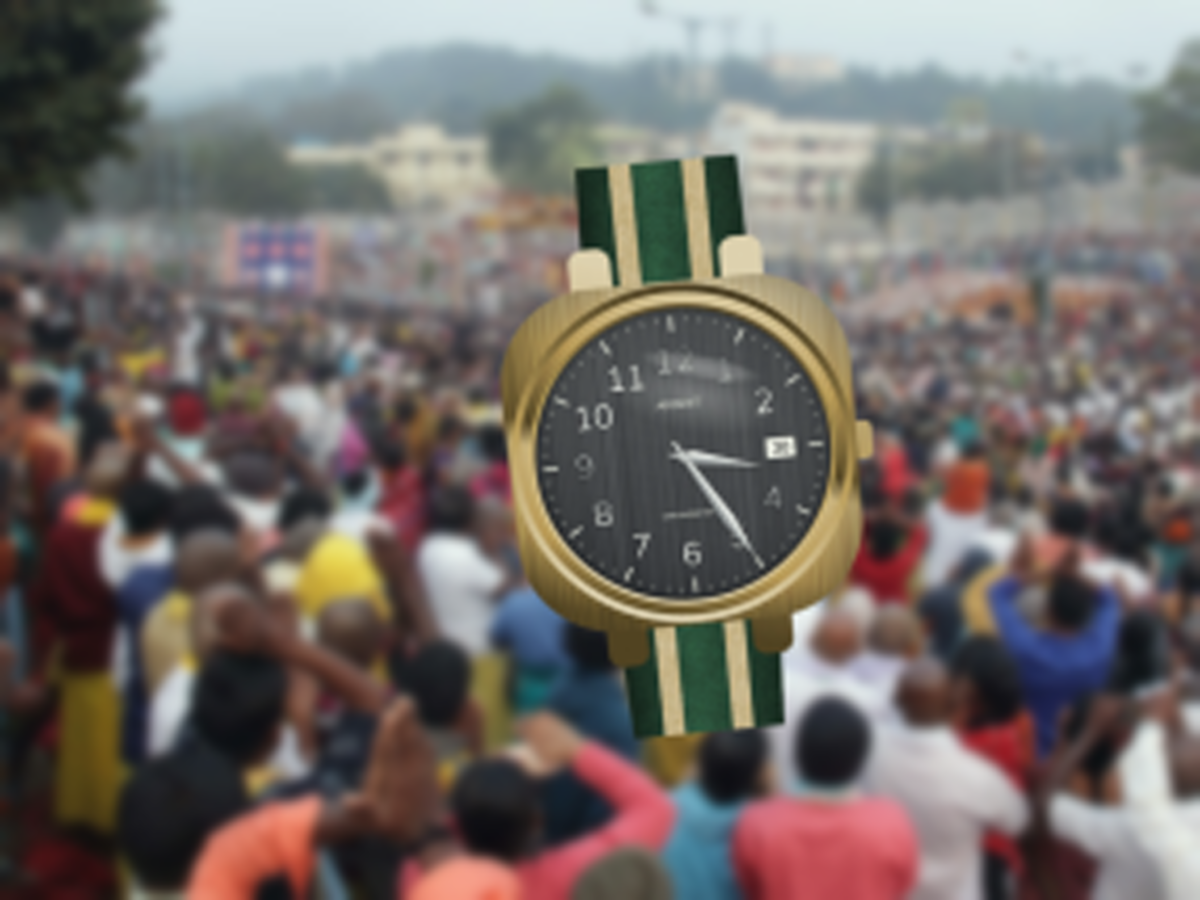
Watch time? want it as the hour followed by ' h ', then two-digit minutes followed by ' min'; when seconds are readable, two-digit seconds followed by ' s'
3 h 25 min
